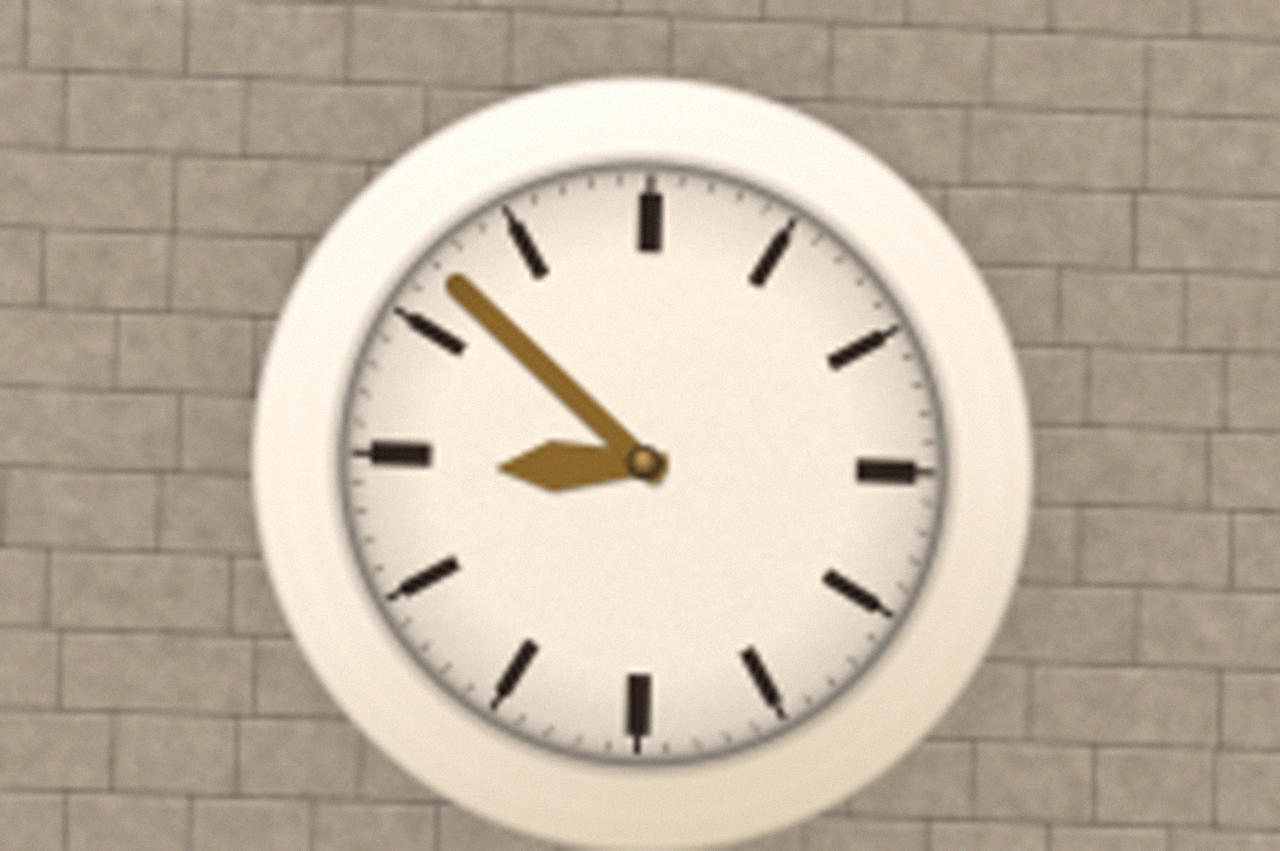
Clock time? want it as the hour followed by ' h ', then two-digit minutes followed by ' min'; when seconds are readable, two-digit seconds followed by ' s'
8 h 52 min
